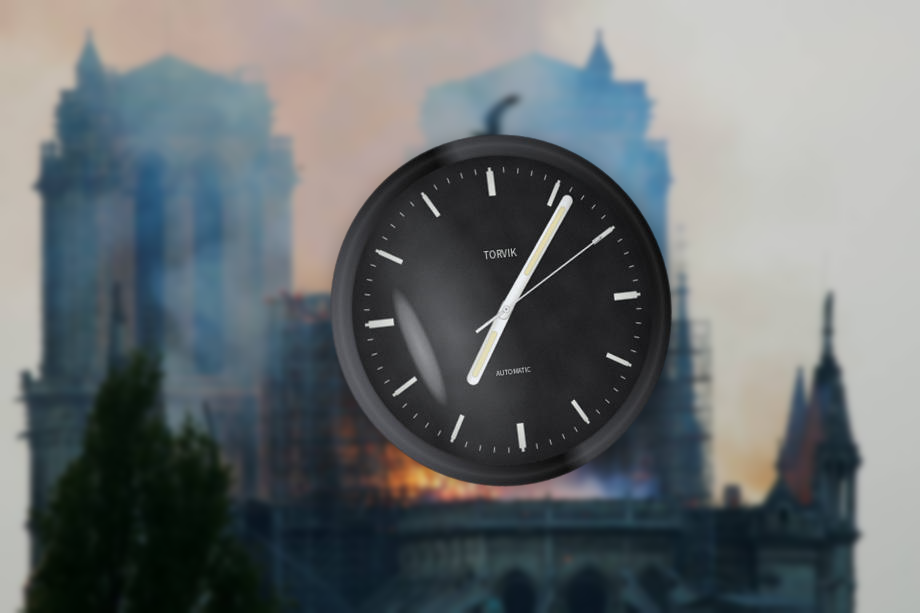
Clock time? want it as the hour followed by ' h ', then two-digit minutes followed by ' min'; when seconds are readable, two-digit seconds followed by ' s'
7 h 06 min 10 s
